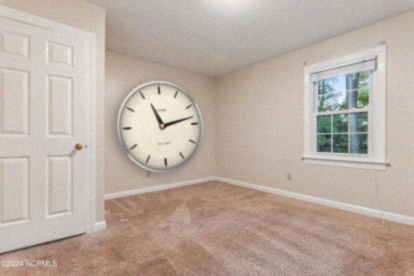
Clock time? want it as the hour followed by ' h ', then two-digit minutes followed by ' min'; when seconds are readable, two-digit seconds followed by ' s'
11 h 13 min
